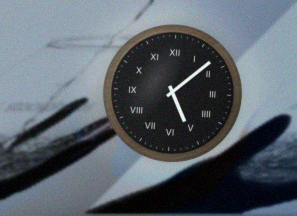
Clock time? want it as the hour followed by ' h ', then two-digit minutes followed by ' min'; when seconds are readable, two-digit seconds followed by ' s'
5 h 08 min
